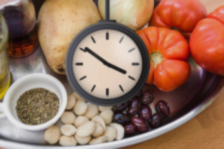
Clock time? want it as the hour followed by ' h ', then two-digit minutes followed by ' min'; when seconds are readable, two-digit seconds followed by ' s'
3 h 51 min
